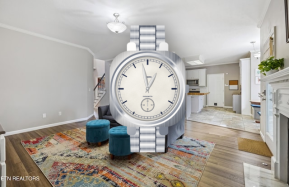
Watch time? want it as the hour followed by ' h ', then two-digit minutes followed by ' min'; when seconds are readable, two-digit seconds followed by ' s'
12 h 58 min
